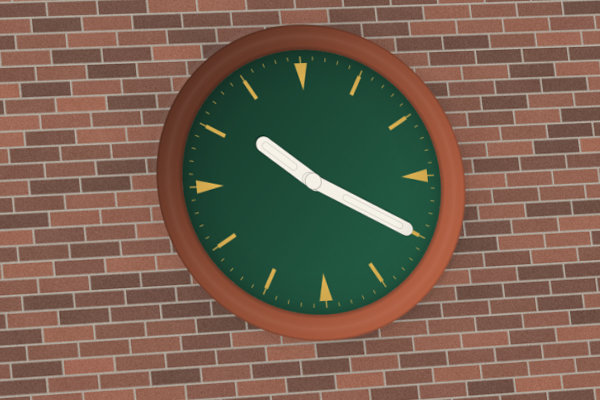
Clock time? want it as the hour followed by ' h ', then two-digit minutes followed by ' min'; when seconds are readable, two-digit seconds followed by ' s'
10 h 20 min
